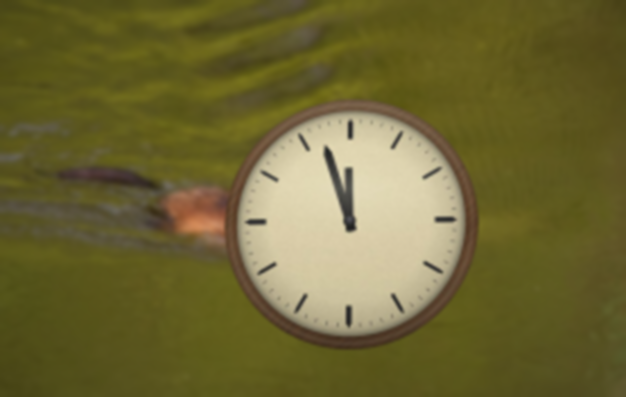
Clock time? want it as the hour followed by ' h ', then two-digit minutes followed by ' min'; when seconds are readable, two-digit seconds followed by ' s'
11 h 57 min
